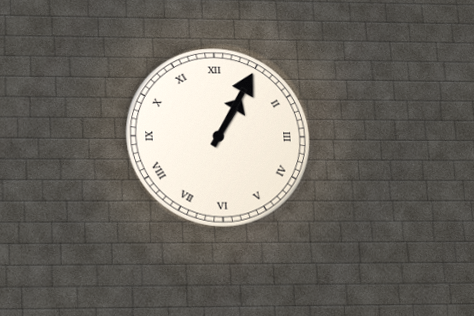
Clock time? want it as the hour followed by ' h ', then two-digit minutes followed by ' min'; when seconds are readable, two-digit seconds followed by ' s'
1 h 05 min
